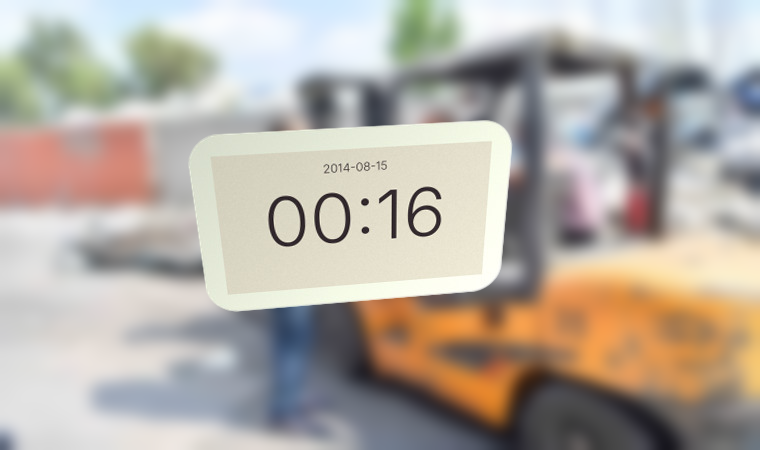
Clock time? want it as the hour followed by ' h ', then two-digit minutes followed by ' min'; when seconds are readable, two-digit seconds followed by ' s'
0 h 16 min
